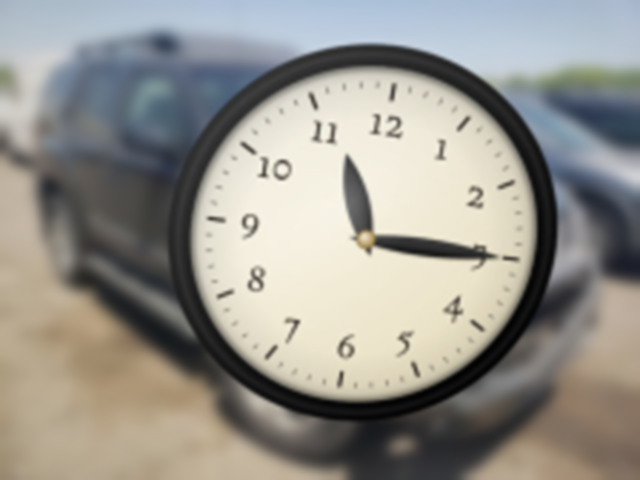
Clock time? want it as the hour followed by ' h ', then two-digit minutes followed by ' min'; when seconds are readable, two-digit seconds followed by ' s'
11 h 15 min
